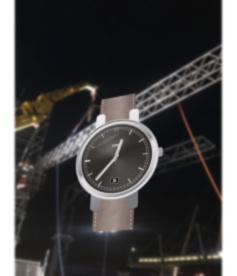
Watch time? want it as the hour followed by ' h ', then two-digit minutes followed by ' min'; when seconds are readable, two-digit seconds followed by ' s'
12 h 37 min
